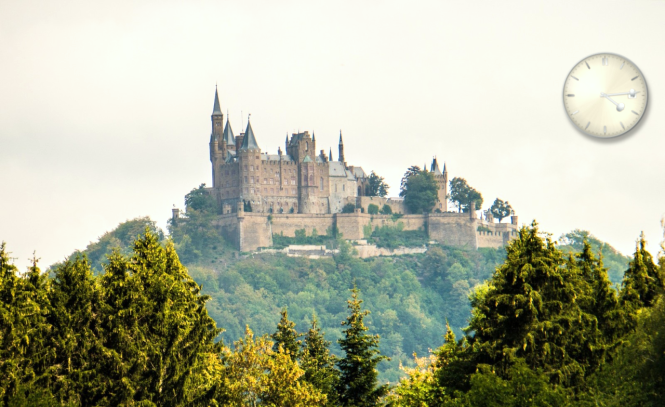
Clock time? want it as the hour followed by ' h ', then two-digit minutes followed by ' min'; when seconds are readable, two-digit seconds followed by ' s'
4 h 14 min
